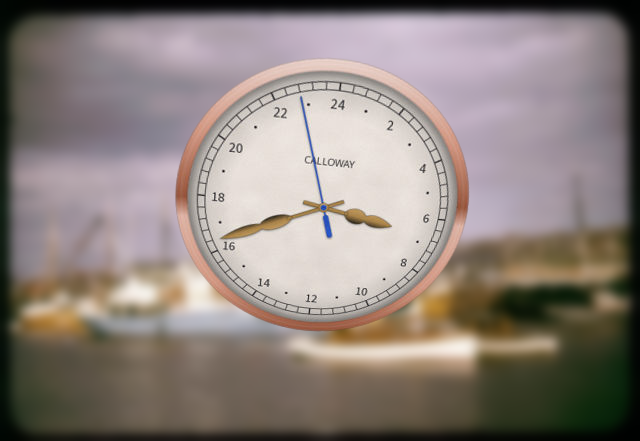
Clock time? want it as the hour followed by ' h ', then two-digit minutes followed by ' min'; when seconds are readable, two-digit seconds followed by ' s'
6 h 40 min 57 s
